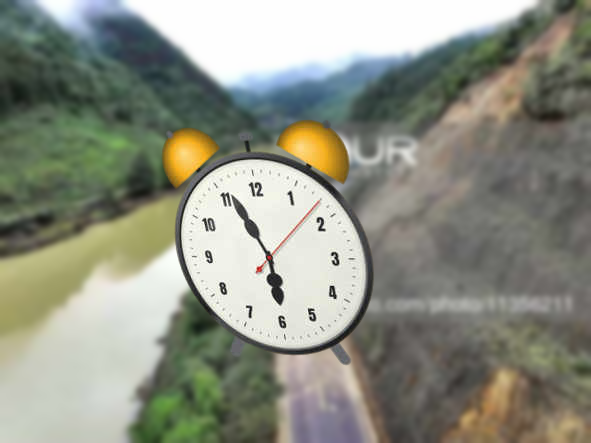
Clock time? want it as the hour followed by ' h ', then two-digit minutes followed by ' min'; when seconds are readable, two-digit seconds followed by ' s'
5 h 56 min 08 s
